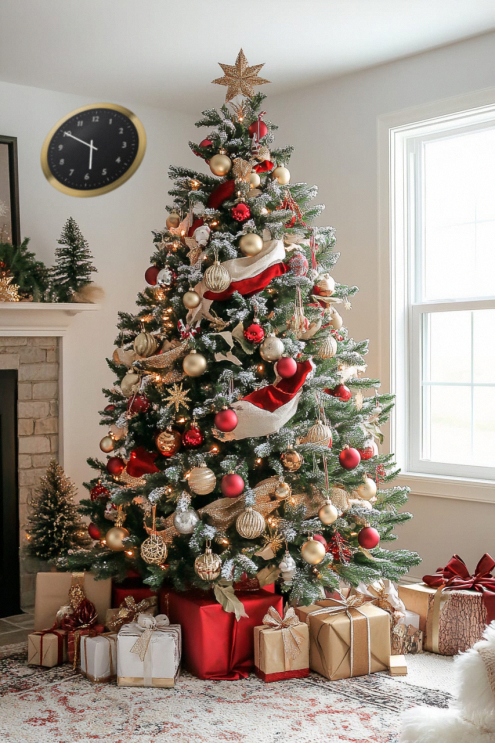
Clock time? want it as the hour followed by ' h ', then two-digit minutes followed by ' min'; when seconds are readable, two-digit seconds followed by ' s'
5 h 50 min
